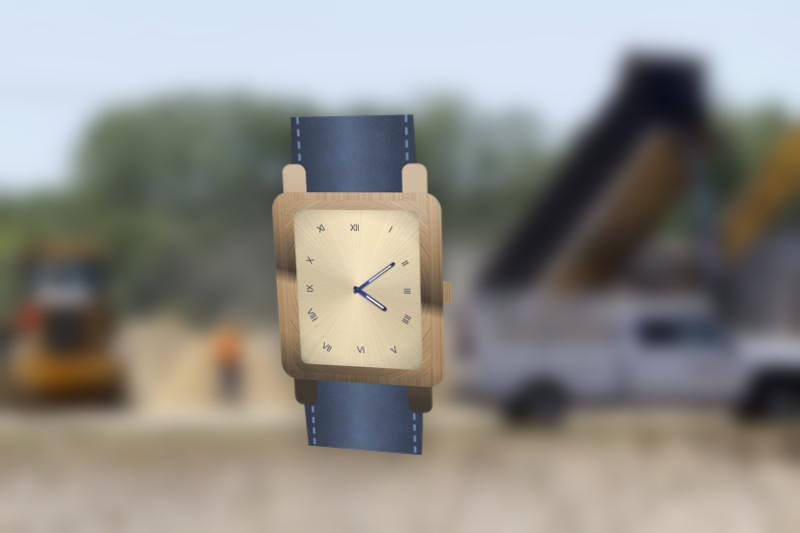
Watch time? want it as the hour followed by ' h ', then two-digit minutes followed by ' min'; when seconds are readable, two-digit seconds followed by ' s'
4 h 09 min
